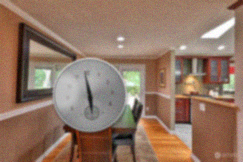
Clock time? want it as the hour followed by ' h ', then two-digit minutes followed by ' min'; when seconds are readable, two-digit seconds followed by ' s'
5 h 59 min
